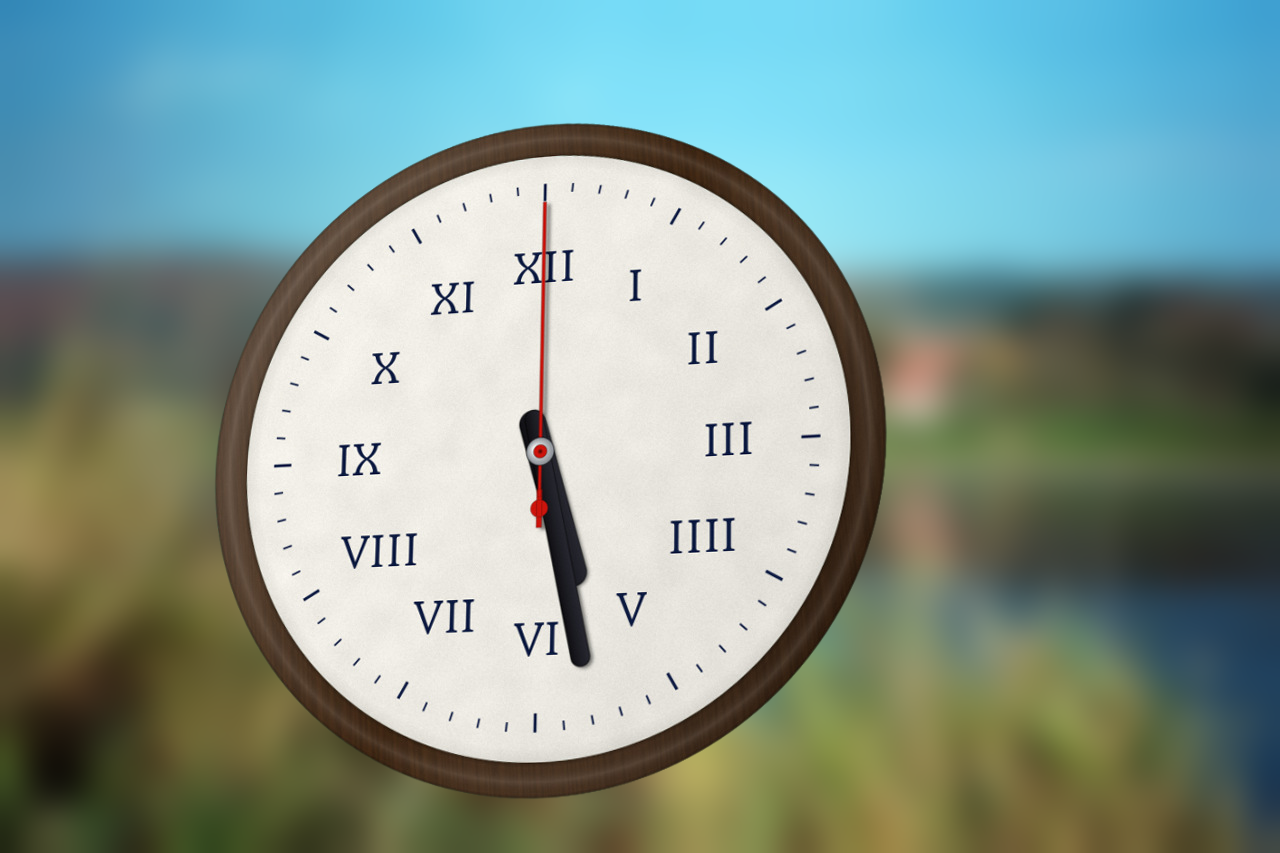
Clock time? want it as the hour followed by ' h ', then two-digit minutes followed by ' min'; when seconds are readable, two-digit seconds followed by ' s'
5 h 28 min 00 s
